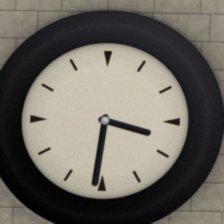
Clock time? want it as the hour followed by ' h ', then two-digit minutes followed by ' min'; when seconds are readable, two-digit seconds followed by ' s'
3 h 31 min
